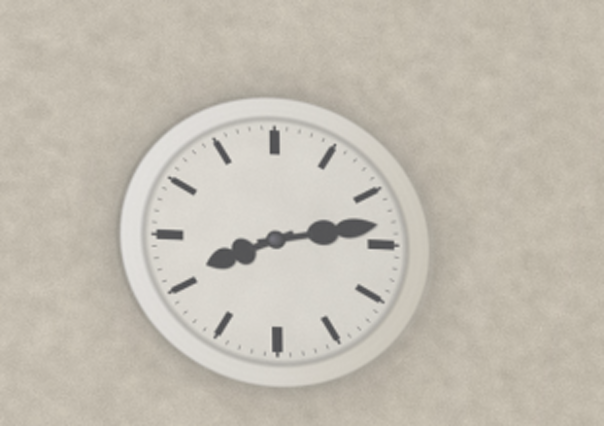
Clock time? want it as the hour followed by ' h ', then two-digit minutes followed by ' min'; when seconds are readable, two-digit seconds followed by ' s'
8 h 13 min
